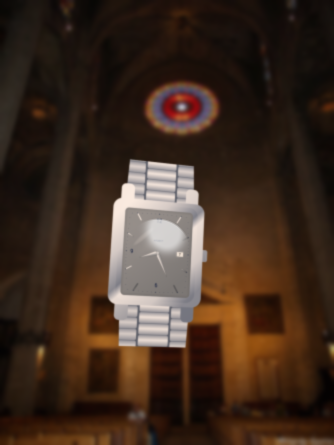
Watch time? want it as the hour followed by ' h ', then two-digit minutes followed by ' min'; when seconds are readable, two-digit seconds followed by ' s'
8 h 26 min
